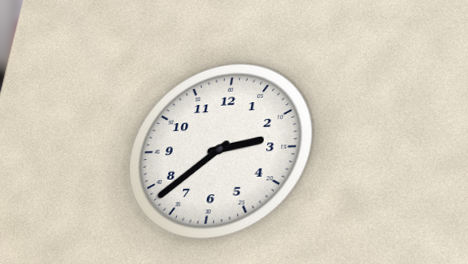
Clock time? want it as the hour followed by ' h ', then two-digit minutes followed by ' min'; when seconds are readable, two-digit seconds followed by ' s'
2 h 38 min
